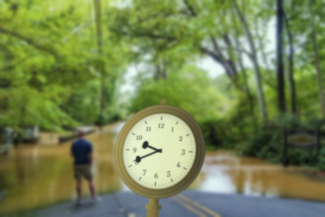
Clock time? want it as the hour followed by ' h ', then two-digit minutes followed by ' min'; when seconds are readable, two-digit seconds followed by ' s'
9 h 41 min
